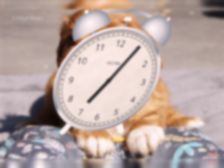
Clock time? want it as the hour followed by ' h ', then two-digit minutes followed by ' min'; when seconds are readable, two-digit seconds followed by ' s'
7 h 05 min
